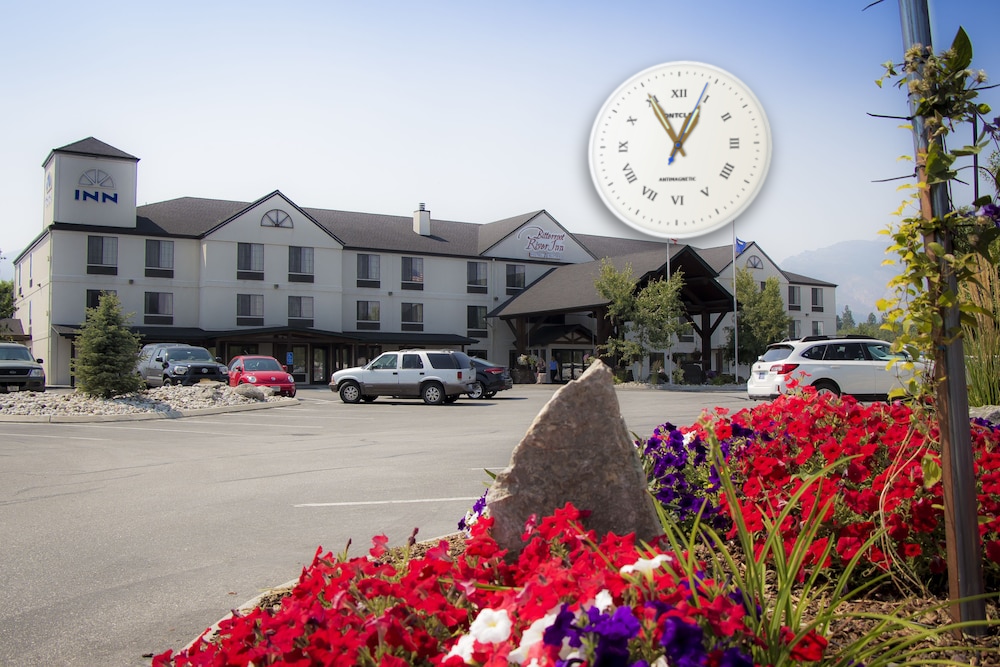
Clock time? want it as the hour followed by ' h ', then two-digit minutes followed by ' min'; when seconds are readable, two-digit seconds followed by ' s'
12 h 55 min 04 s
